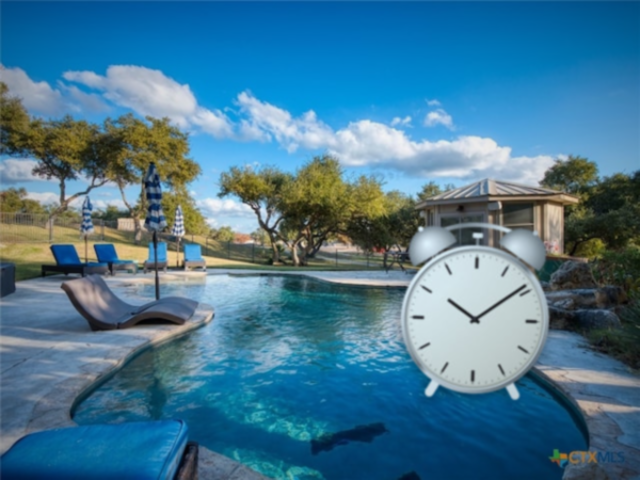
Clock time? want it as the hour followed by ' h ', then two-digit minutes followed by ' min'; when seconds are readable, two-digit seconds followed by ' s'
10 h 09 min
